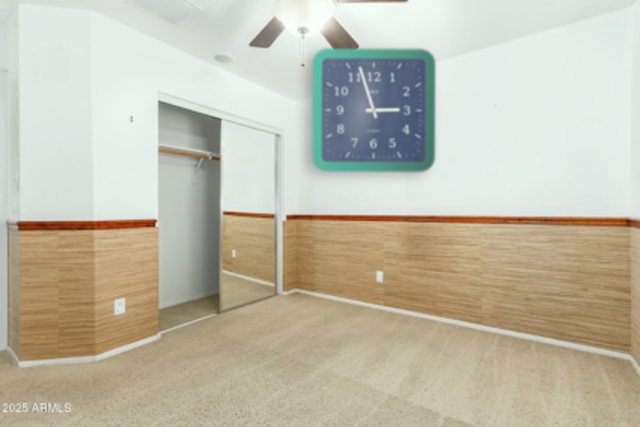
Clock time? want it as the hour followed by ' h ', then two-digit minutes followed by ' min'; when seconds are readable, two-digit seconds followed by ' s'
2 h 57 min
